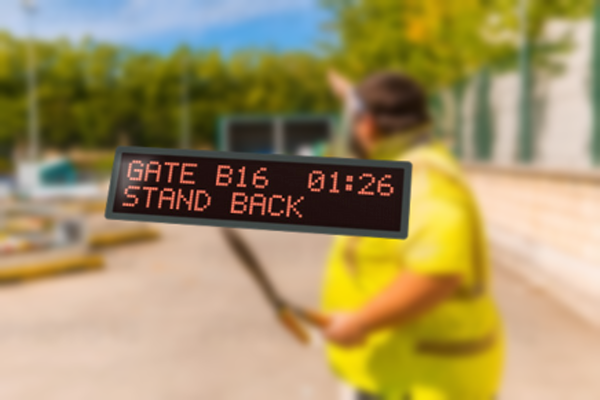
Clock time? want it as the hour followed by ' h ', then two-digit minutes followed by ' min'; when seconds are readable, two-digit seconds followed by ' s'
1 h 26 min
